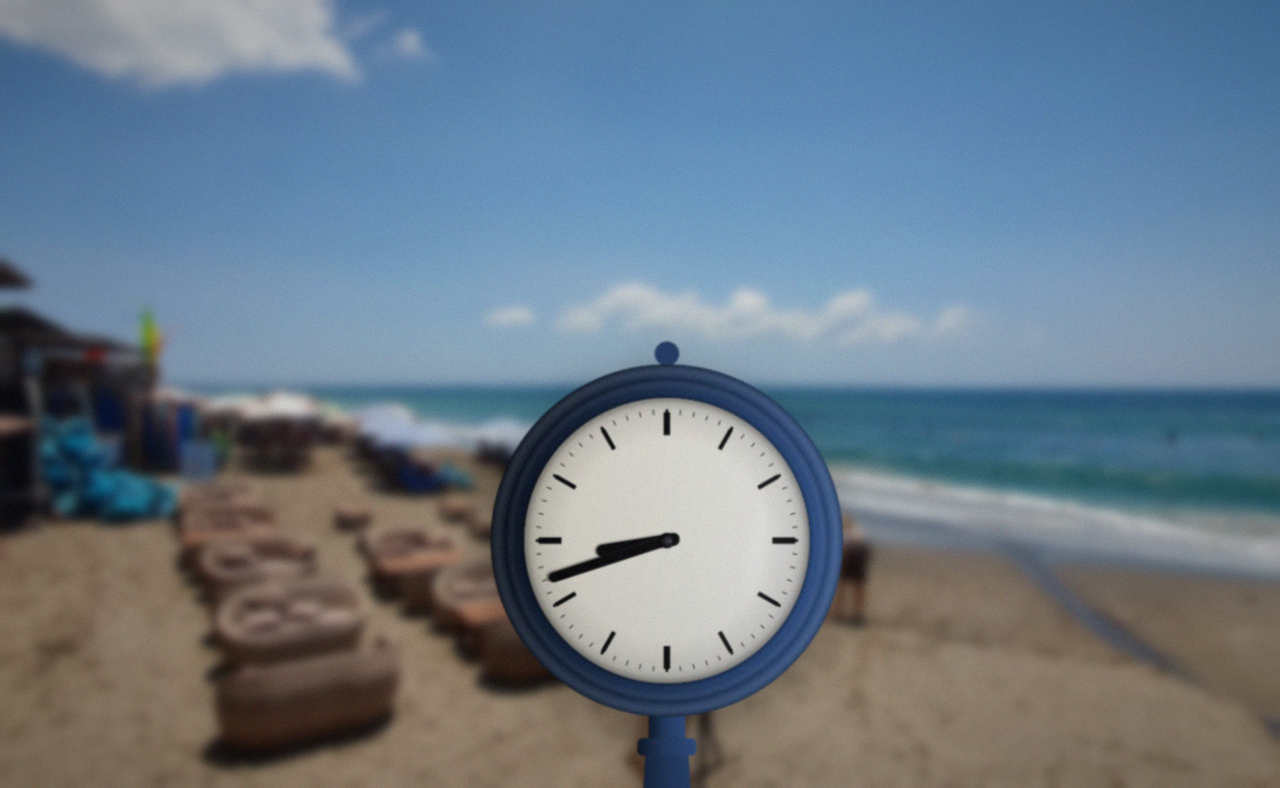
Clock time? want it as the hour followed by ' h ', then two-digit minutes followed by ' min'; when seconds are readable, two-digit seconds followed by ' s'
8 h 42 min
